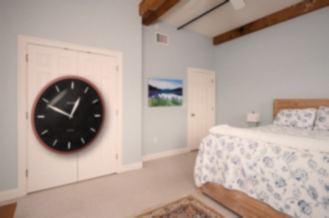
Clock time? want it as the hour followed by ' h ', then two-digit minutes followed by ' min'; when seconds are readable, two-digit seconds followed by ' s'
12 h 49 min
